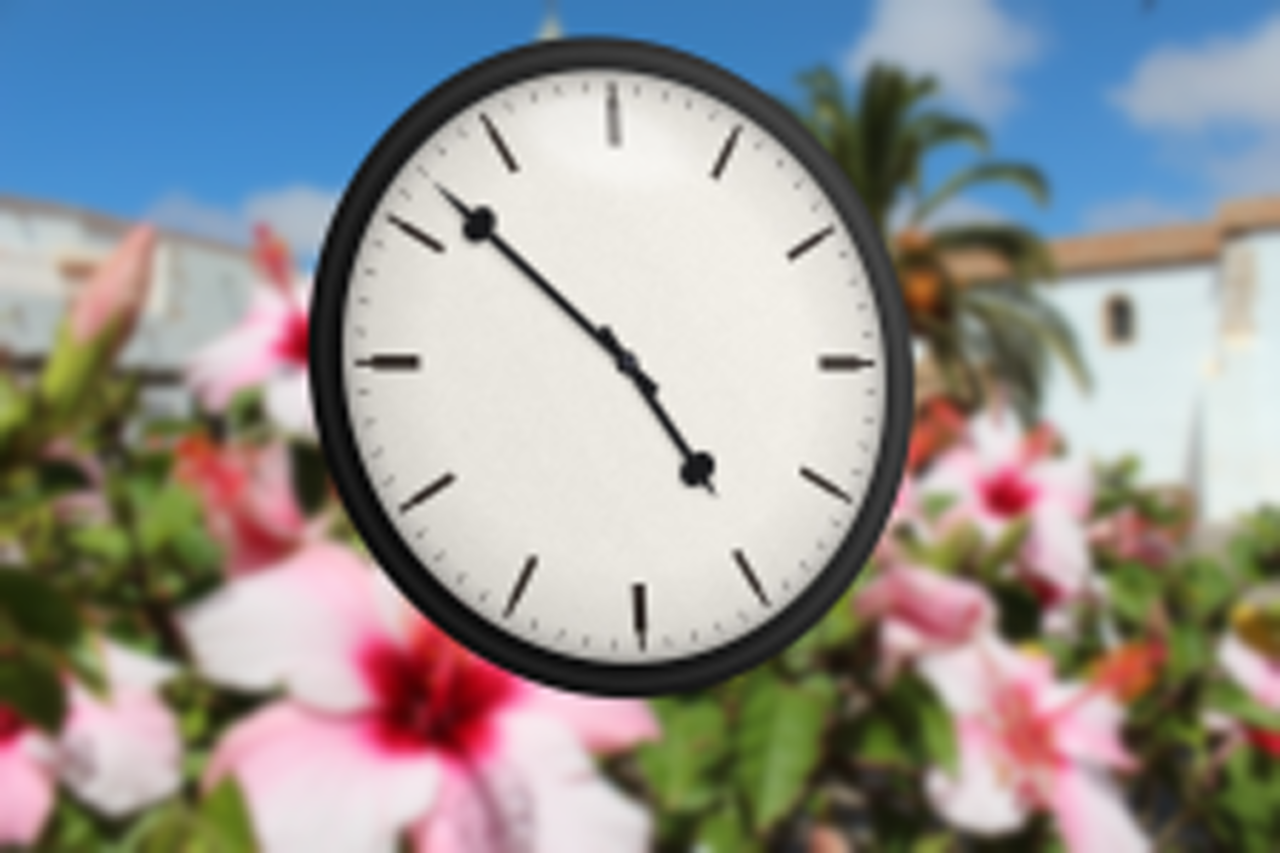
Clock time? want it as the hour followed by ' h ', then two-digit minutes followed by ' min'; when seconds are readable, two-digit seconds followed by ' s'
4 h 52 min
